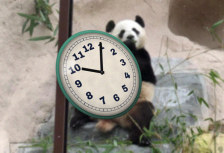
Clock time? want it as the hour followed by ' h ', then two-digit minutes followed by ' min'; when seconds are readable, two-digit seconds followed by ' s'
10 h 05 min
